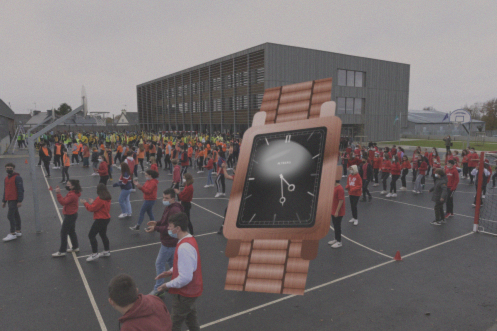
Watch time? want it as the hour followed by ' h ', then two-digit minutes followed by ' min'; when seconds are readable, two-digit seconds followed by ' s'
4 h 28 min
